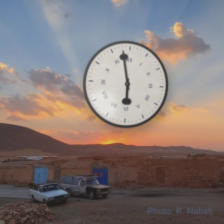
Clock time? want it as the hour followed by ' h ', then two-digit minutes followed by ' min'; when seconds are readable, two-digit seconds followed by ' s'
5 h 58 min
